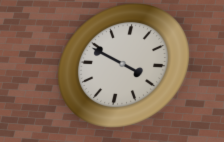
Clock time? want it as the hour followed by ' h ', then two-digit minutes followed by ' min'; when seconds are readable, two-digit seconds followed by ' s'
3 h 49 min
